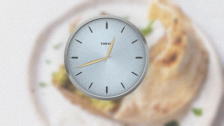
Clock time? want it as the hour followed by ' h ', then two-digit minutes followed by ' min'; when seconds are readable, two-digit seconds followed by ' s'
12 h 42 min
